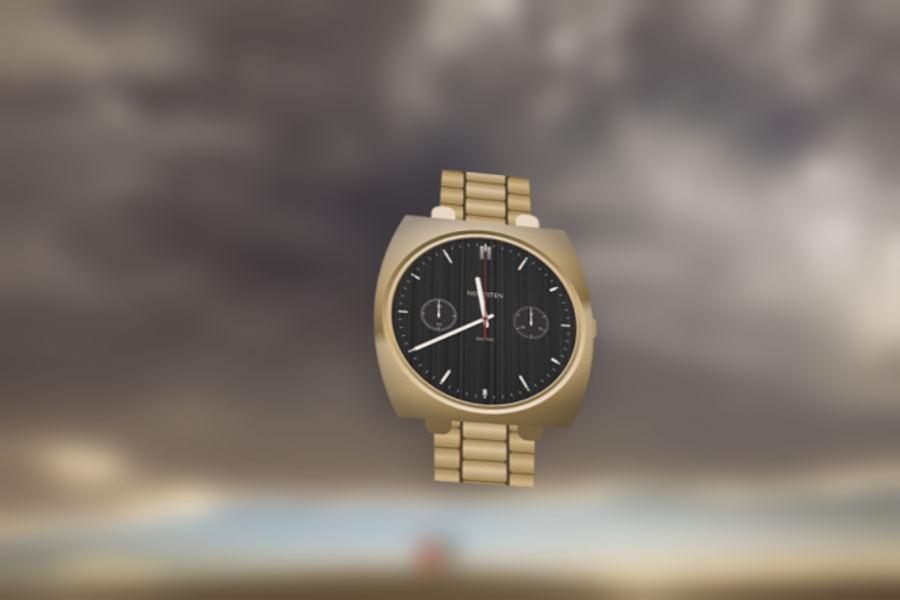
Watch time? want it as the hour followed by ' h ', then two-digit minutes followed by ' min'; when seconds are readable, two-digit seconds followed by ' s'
11 h 40 min
